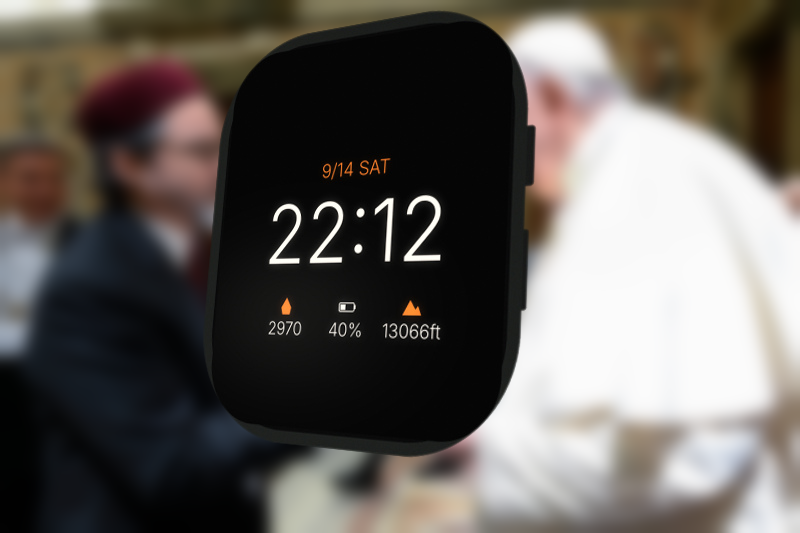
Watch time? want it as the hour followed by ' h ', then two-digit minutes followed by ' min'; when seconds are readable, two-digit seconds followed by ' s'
22 h 12 min
